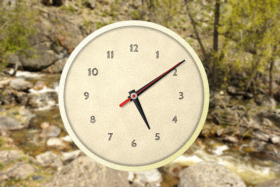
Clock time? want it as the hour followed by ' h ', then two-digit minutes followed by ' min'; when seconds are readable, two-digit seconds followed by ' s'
5 h 09 min 09 s
